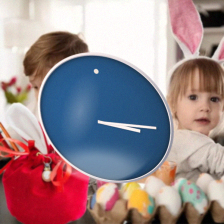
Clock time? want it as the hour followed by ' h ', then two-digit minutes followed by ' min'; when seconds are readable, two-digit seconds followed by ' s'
3 h 15 min
